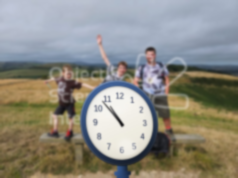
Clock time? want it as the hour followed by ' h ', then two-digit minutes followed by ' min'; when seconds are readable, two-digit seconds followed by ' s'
10 h 53 min
